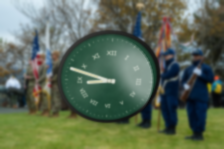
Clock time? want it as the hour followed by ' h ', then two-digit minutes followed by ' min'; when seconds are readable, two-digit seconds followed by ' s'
8 h 48 min
